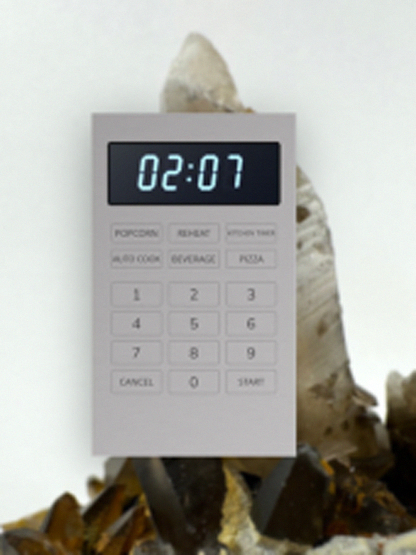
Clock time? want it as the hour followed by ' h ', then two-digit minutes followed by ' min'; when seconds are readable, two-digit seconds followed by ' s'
2 h 07 min
